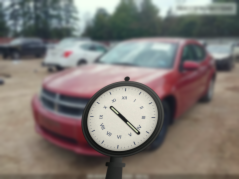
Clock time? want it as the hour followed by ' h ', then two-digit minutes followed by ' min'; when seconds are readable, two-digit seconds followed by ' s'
10 h 22 min
